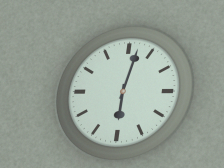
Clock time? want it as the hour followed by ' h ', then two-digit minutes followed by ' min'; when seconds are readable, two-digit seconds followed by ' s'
6 h 02 min
